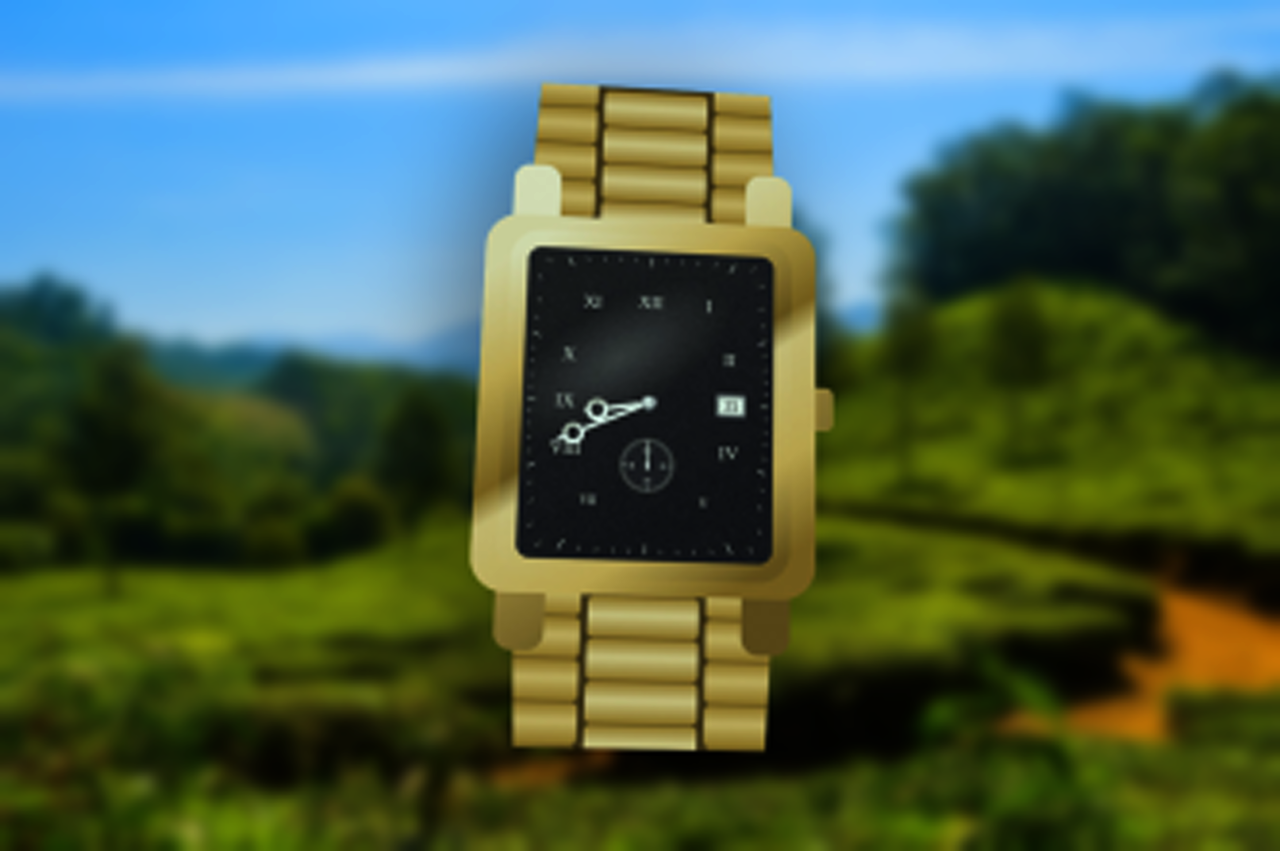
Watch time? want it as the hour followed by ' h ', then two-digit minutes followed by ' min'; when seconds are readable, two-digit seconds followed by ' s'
8 h 41 min
